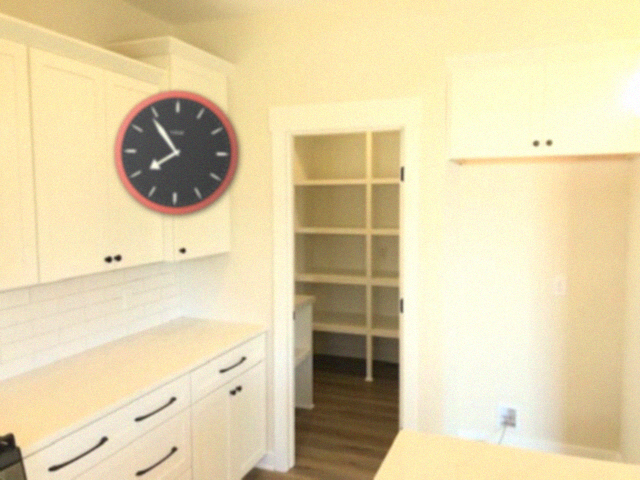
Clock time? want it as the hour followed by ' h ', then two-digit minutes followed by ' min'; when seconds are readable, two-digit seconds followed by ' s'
7 h 54 min
